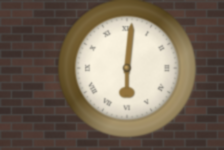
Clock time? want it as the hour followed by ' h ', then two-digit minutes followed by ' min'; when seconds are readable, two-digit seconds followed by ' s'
6 h 01 min
